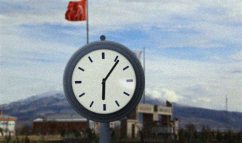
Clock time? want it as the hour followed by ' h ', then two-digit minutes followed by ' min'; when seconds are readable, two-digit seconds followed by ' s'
6 h 06 min
